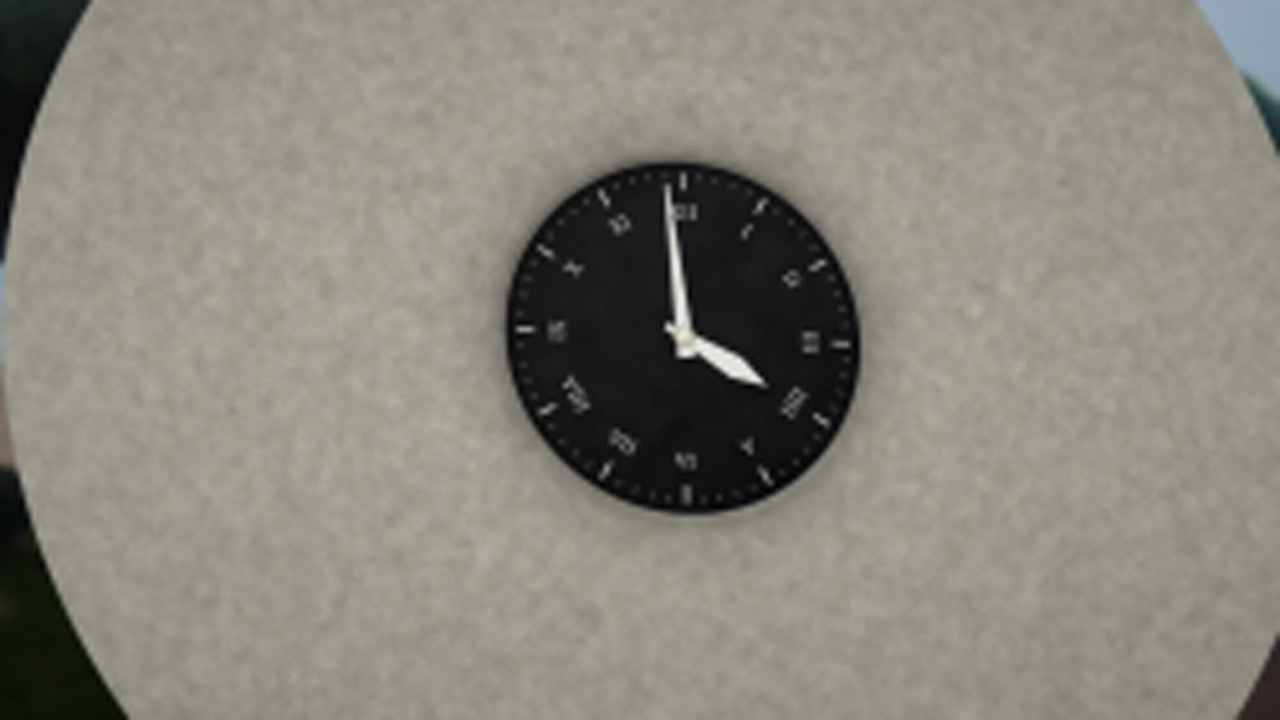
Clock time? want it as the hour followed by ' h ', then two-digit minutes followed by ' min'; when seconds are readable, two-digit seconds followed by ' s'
3 h 59 min
